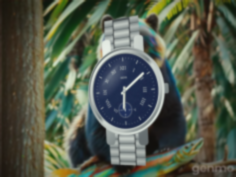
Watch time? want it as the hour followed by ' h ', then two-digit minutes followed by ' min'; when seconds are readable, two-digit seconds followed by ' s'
6 h 09 min
